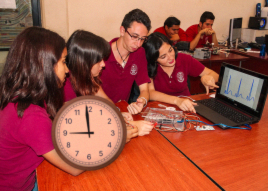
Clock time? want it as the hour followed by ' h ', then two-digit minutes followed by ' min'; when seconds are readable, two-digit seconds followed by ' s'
8 h 59 min
